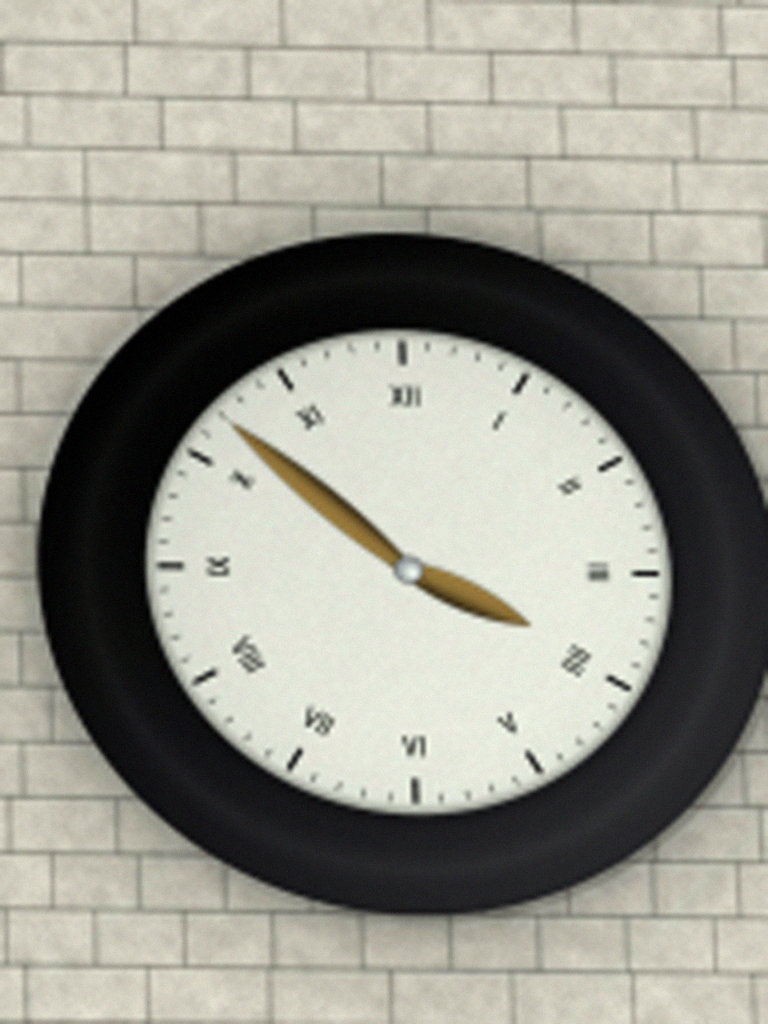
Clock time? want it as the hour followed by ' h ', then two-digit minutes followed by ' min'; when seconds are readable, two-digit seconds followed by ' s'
3 h 52 min
